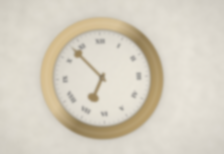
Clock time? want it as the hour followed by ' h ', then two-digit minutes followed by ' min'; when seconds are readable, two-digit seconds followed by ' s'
6 h 53 min
